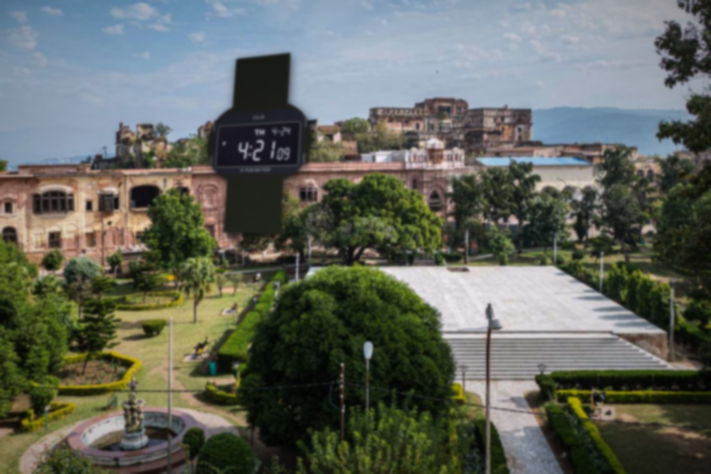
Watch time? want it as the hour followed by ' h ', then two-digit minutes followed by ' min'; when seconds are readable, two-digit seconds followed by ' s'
4 h 21 min
